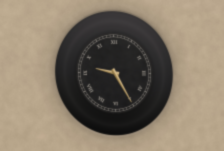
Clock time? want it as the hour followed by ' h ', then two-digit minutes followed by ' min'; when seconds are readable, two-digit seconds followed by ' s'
9 h 25 min
